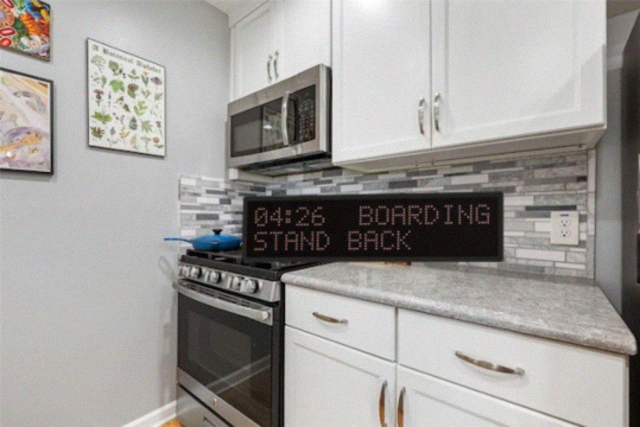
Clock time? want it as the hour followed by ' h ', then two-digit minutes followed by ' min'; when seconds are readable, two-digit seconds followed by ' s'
4 h 26 min
